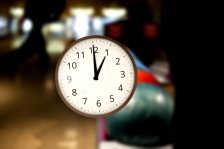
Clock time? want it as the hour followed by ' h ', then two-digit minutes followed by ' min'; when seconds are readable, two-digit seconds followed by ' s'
1 h 00 min
